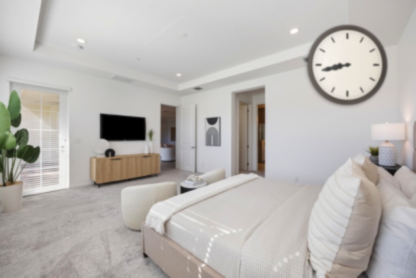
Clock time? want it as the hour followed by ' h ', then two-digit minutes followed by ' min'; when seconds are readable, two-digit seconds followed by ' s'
8 h 43 min
